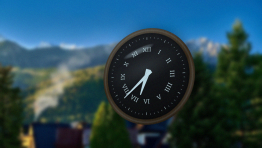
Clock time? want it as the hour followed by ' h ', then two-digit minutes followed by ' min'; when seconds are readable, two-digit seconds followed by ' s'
6 h 38 min
